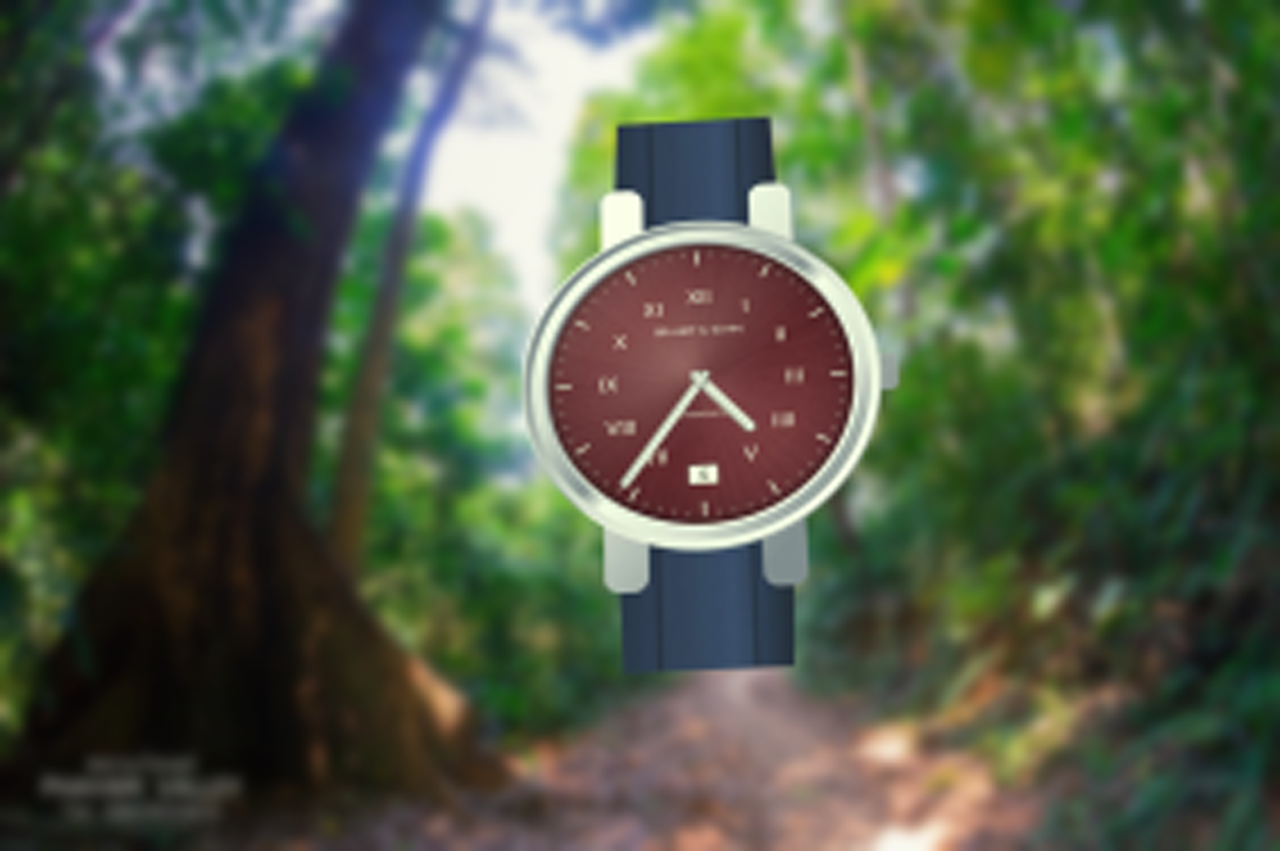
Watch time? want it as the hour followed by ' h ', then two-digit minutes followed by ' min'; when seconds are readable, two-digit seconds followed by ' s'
4 h 36 min
